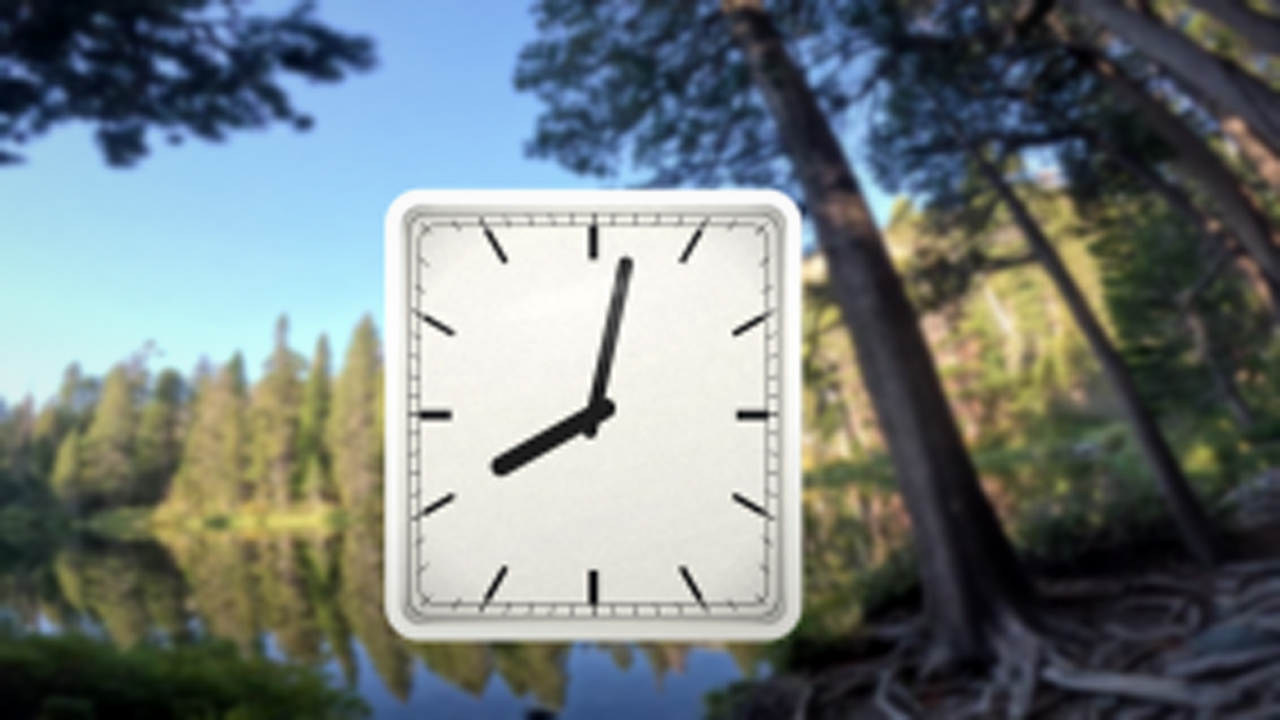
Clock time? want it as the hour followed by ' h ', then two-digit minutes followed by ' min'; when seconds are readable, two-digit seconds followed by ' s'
8 h 02 min
